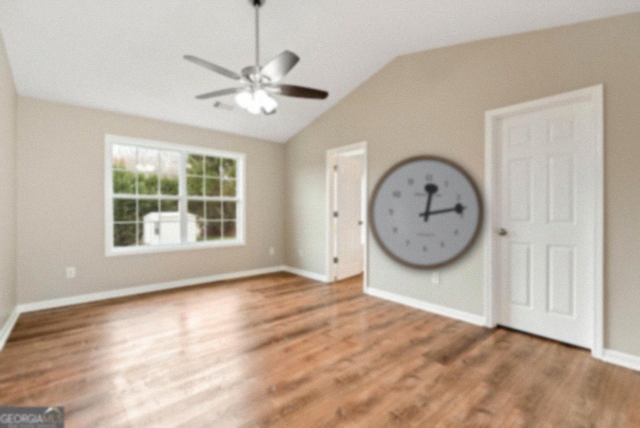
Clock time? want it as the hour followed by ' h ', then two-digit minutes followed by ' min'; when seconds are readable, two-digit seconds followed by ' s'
12 h 13 min
